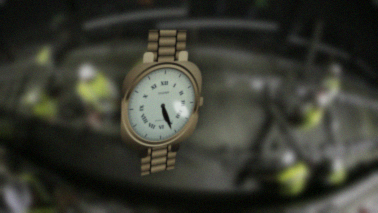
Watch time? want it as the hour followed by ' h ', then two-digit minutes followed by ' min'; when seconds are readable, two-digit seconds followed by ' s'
5 h 26 min
